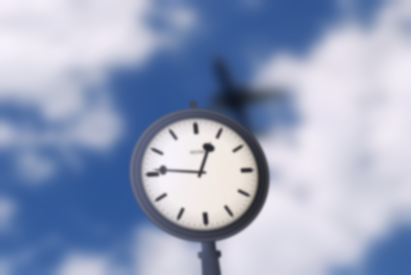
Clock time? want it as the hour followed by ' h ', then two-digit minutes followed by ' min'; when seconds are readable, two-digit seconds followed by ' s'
12 h 46 min
